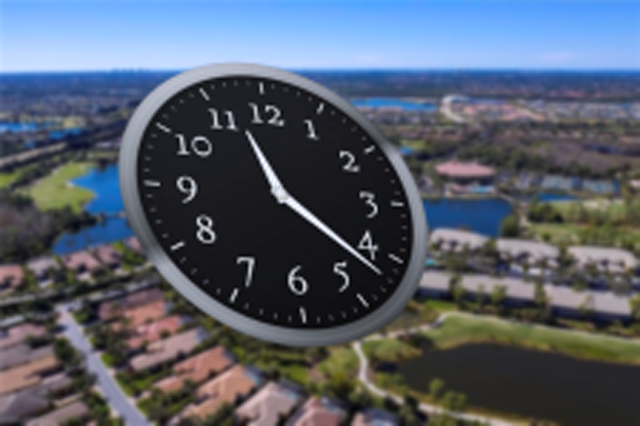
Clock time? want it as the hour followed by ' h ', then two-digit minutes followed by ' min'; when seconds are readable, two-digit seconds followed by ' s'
11 h 22 min
